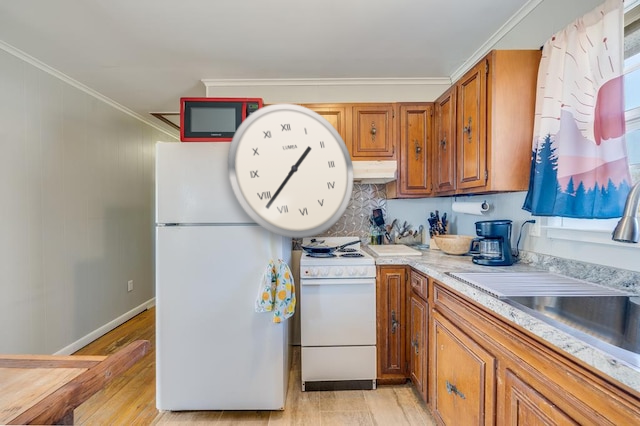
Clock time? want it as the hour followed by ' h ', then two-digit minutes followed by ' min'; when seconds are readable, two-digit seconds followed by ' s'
1 h 38 min
